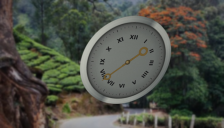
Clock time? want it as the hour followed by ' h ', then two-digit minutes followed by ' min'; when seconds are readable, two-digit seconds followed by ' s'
1 h 38 min
